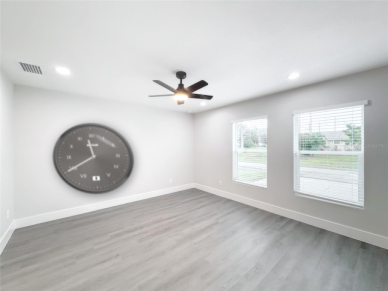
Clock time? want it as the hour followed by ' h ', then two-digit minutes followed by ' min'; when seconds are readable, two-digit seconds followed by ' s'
11 h 40 min
